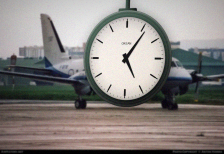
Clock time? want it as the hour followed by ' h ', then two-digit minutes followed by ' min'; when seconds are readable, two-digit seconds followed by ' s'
5 h 06 min
